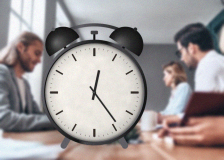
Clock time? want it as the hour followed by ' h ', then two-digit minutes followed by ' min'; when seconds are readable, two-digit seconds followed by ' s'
12 h 24 min
